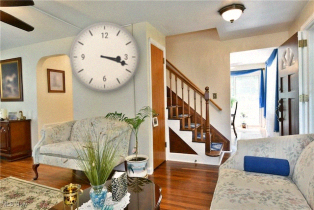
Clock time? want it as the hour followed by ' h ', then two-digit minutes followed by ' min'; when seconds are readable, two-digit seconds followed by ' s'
3 h 18 min
